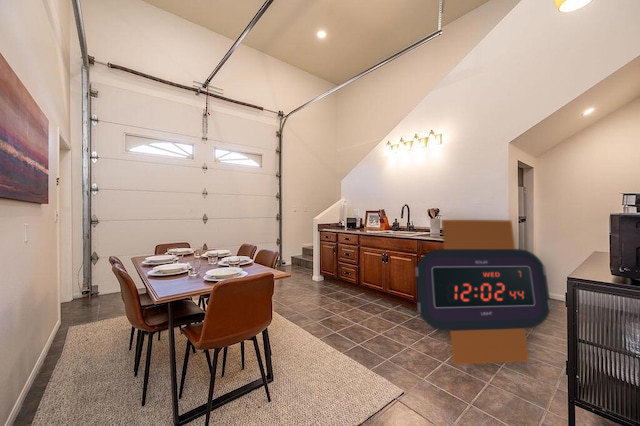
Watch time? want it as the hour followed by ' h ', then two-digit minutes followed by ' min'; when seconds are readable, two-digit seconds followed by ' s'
12 h 02 min 44 s
